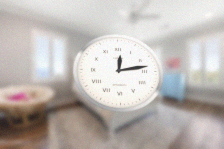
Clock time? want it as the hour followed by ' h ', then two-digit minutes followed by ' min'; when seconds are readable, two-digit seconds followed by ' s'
12 h 13 min
